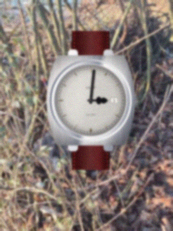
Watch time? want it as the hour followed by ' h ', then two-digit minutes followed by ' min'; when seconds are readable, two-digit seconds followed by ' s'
3 h 01 min
